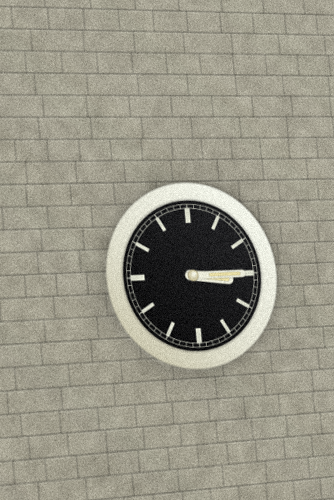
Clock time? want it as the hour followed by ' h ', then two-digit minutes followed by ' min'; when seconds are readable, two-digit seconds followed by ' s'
3 h 15 min
